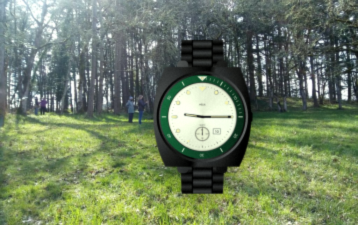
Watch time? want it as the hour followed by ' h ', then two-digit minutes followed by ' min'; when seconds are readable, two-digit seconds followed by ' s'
9 h 15 min
